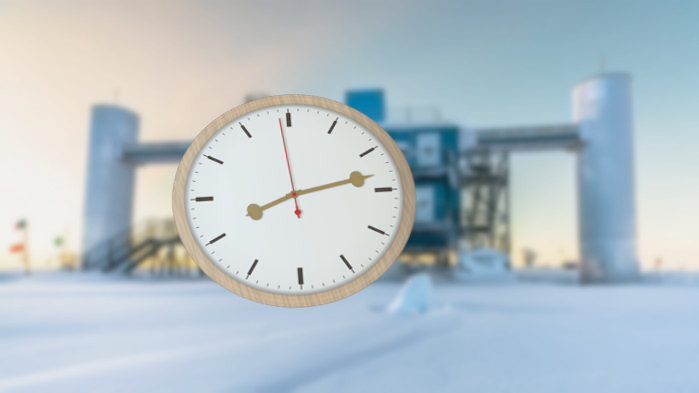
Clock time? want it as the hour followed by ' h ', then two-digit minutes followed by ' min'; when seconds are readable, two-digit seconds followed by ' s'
8 h 12 min 59 s
